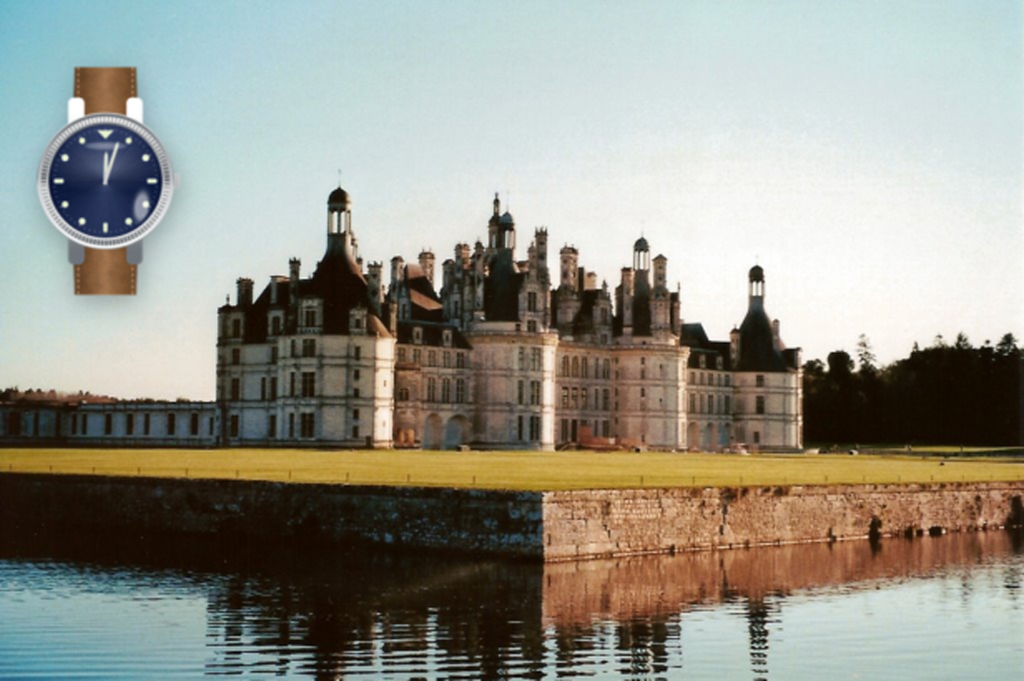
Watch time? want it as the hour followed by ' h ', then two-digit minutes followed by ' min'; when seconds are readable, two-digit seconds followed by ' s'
12 h 03 min
